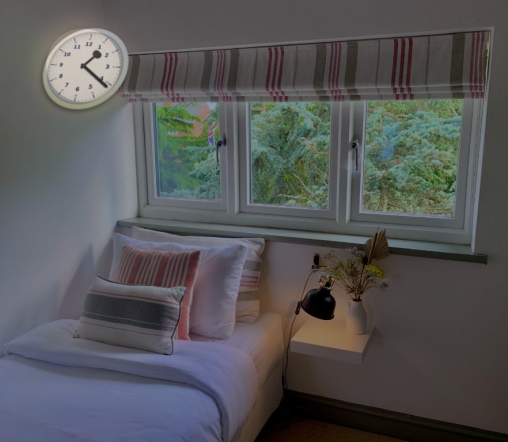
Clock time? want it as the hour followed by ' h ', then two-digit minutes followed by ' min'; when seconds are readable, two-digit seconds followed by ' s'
1 h 21 min
